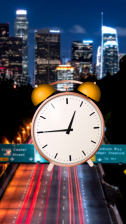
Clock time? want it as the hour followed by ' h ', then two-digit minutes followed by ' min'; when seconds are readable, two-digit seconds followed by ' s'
12 h 45 min
